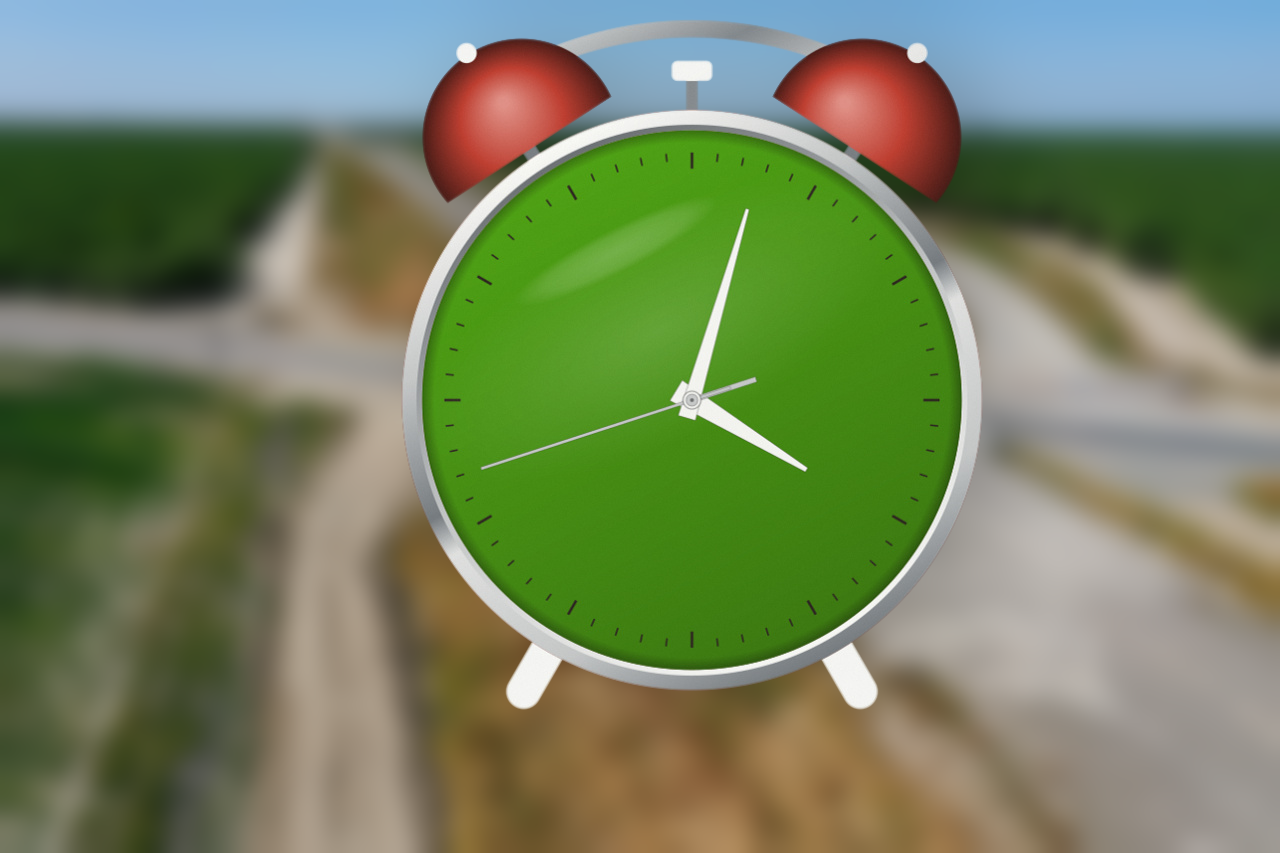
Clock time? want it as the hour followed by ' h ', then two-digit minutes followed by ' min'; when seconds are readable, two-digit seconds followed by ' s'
4 h 02 min 42 s
